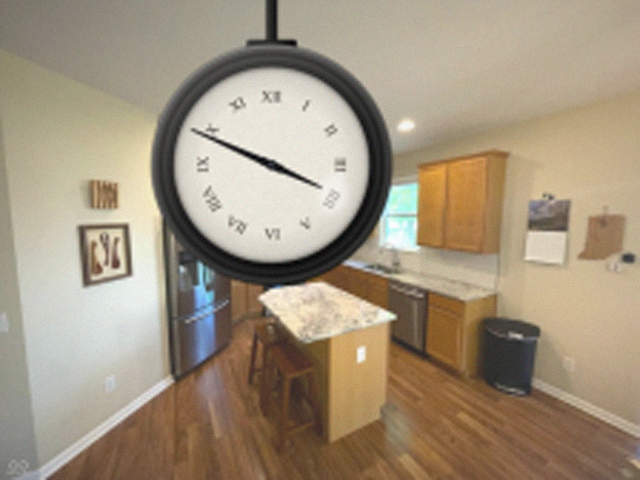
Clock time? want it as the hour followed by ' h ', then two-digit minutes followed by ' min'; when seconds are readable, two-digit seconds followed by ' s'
3 h 49 min
